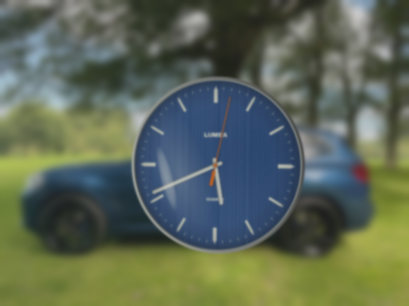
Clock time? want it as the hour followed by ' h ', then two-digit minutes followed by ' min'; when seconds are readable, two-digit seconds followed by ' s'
5 h 41 min 02 s
